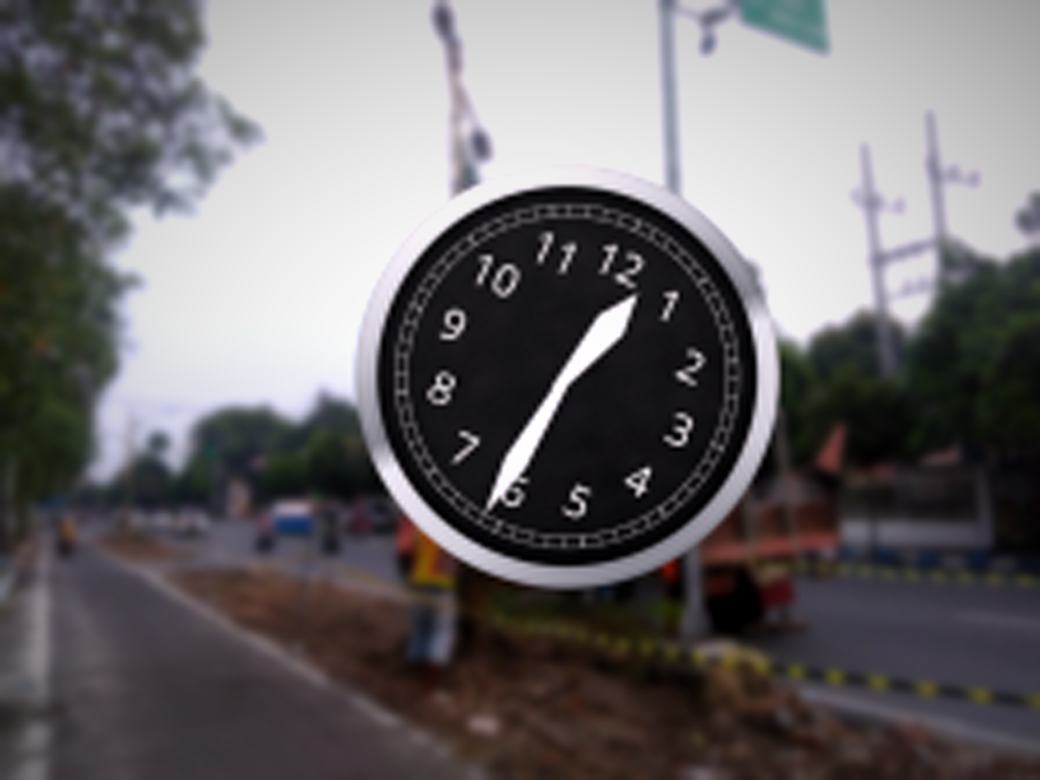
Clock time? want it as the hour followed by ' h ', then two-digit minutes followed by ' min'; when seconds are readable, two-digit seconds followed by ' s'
12 h 31 min
